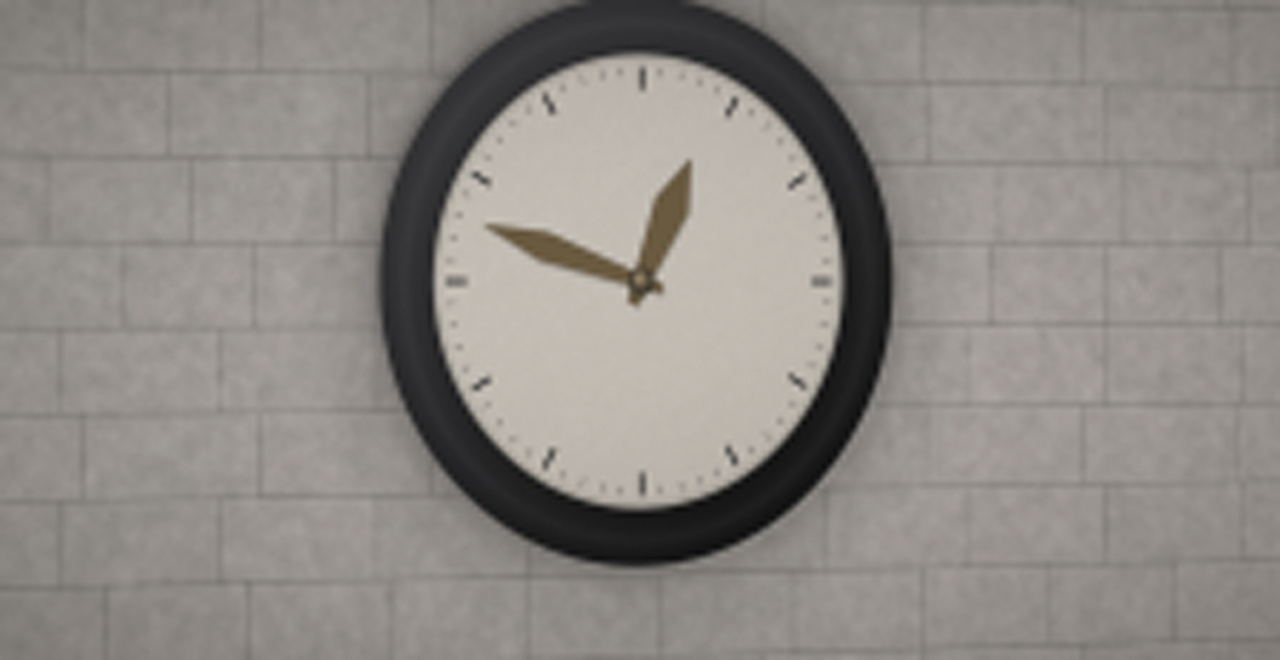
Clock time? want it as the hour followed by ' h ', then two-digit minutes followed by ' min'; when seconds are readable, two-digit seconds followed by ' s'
12 h 48 min
